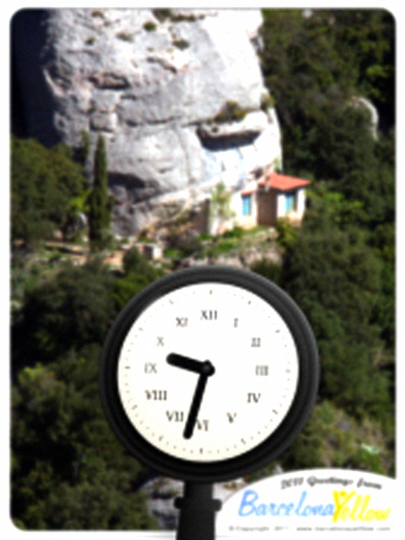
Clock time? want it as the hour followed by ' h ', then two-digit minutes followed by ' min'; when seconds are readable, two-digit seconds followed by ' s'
9 h 32 min
